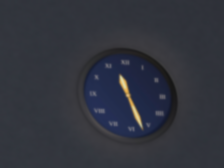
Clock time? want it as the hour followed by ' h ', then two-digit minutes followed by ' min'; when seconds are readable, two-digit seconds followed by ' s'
11 h 27 min
